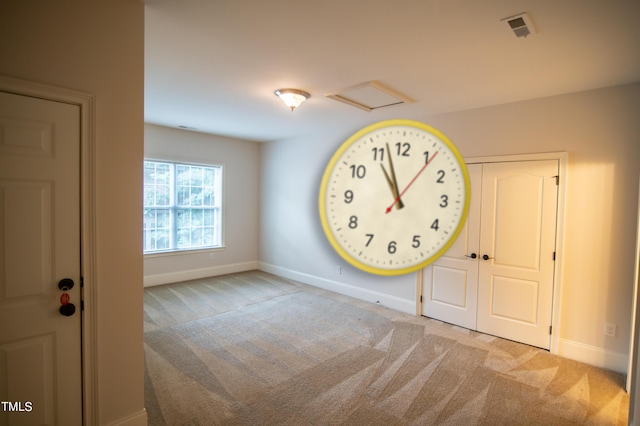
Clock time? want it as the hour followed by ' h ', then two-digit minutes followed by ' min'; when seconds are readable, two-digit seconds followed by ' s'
10 h 57 min 06 s
